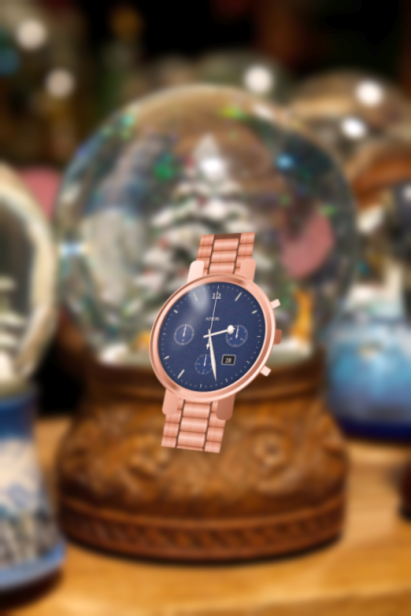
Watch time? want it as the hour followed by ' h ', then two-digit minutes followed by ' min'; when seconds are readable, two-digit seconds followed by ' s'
2 h 27 min
